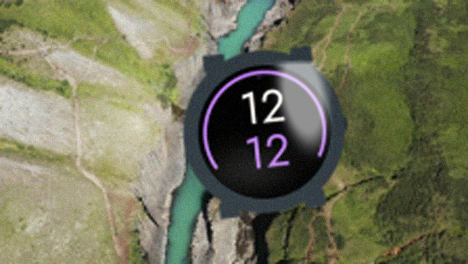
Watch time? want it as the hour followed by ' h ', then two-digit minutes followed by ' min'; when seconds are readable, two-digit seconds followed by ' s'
12 h 12 min
